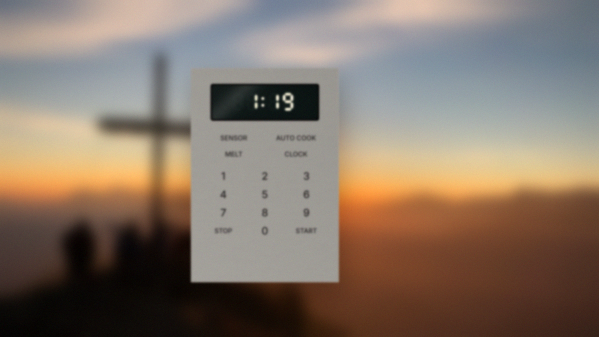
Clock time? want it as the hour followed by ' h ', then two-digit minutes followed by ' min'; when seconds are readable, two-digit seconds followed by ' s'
1 h 19 min
